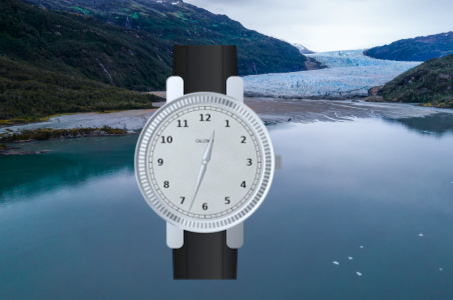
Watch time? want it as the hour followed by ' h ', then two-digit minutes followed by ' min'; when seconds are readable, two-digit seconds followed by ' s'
12 h 33 min
